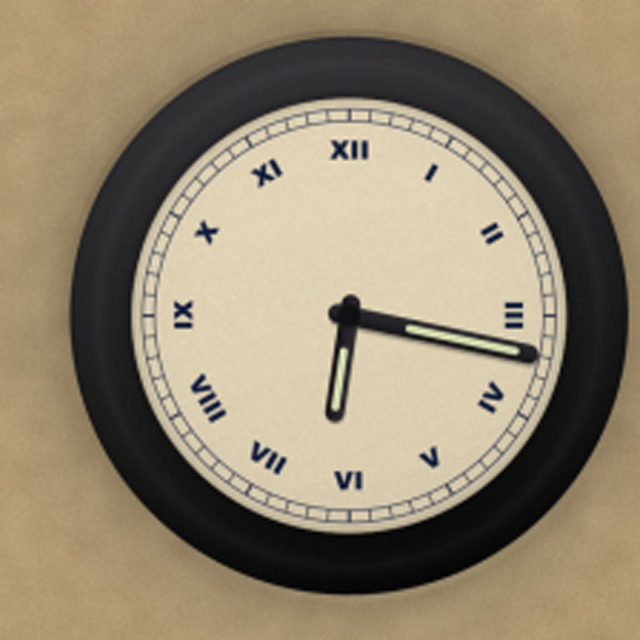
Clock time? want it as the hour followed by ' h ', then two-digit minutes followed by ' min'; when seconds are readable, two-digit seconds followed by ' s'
6 h 17 min
